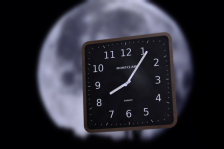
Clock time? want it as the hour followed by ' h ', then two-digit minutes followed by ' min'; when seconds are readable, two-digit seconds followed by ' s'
8 h 06 min
